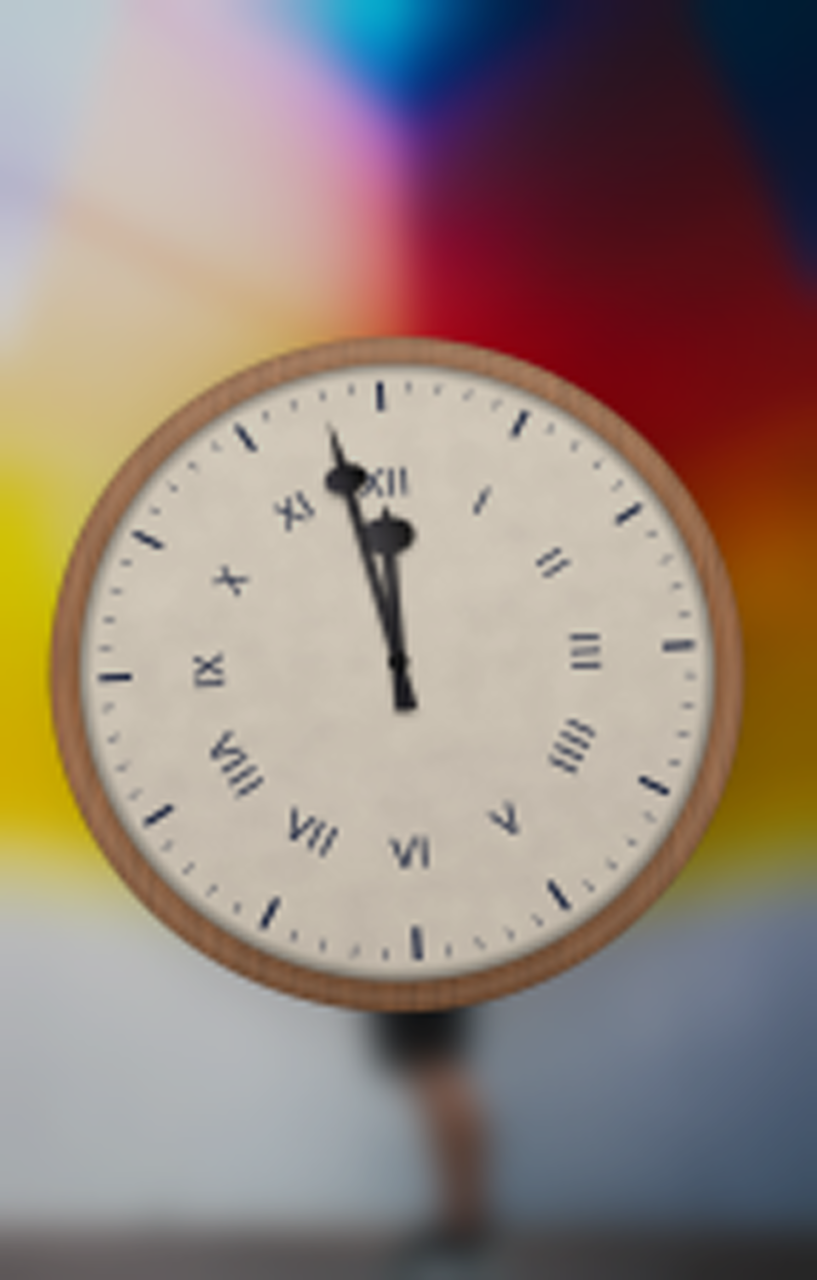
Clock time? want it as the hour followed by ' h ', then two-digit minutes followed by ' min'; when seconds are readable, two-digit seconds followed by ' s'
11 h 58 min
